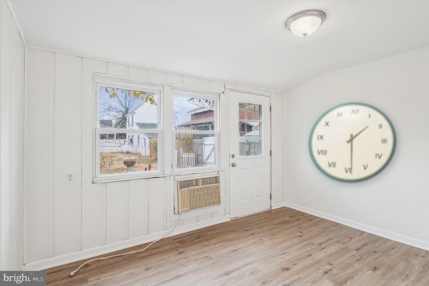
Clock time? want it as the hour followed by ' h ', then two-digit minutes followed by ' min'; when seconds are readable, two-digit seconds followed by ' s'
1 h 29 min
